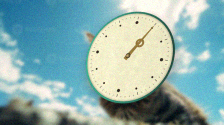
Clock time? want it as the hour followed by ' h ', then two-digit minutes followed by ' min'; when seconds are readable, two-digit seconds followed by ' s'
1 h 05 min
